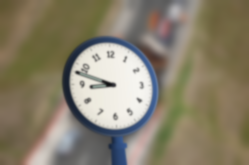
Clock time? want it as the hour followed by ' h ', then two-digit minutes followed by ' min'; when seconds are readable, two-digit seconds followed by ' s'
8 h 48 min
